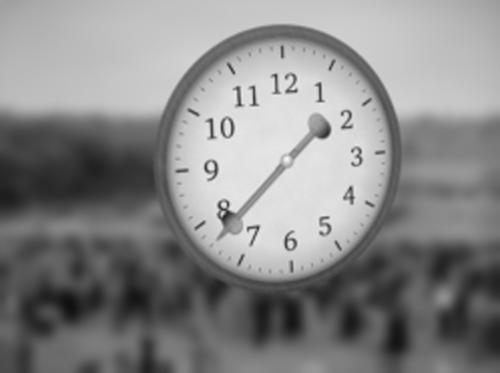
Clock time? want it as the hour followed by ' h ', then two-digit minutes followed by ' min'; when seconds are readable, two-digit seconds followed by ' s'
1 h 38 min
